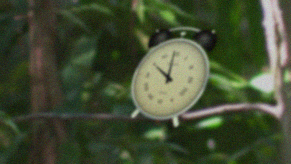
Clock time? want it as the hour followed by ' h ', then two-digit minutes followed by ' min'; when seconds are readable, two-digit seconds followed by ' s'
9 h 59 min
